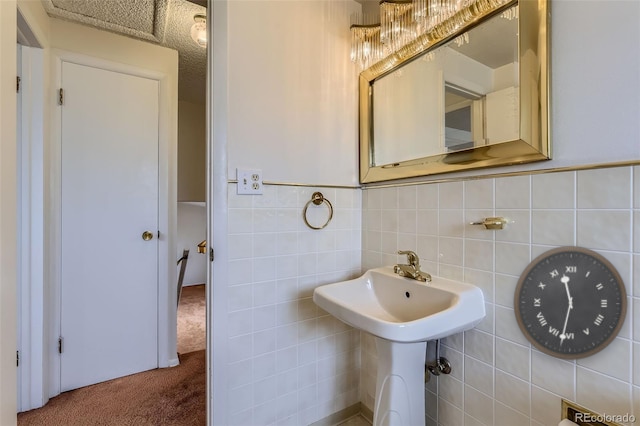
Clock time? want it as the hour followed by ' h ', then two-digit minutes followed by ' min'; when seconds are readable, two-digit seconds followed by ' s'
11 h 32 min
